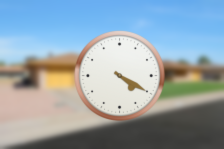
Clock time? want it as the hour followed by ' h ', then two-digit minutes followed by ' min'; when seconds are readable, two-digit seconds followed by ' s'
4 h 20 min
